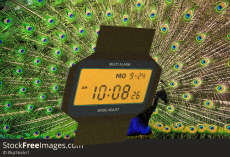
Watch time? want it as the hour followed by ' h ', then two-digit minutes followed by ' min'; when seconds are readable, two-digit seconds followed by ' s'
10 h 08 min 26 s
